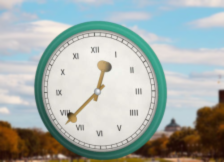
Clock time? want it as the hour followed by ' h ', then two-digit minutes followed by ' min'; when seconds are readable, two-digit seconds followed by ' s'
12 h 38 min
